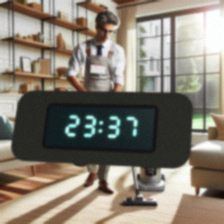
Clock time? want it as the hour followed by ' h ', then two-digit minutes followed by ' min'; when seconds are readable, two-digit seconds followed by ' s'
23 h 37 min
